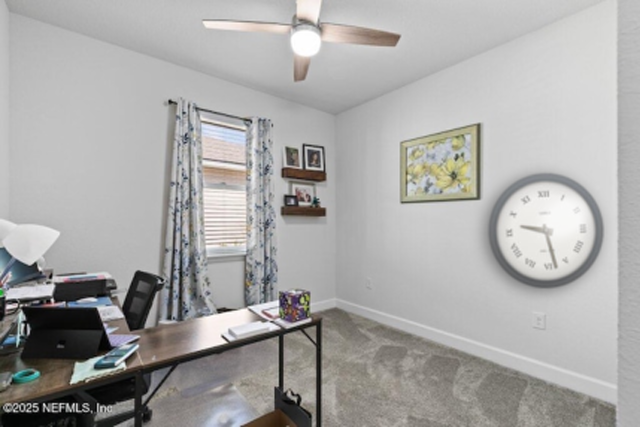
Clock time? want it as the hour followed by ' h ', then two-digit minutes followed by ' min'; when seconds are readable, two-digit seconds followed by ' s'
9 h 28 min
